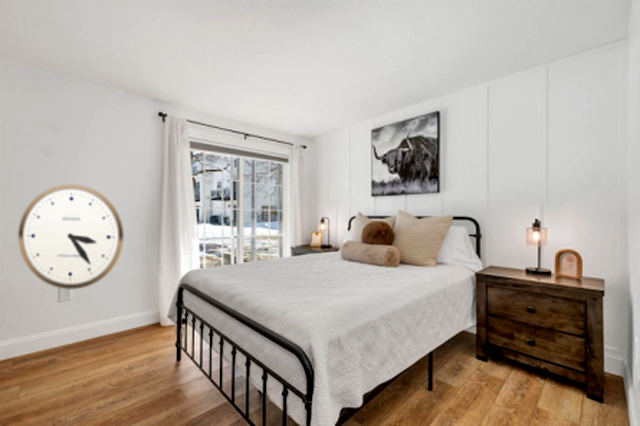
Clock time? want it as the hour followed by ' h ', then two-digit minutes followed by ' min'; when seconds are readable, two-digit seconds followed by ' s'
3 h 24 min
